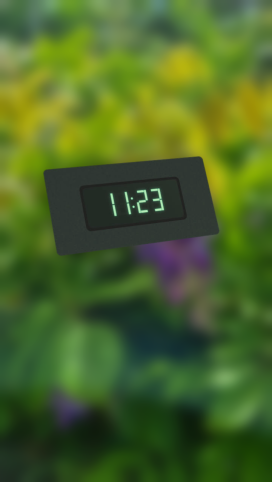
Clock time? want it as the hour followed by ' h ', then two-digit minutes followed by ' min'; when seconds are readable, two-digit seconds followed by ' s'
11 h 23 min
